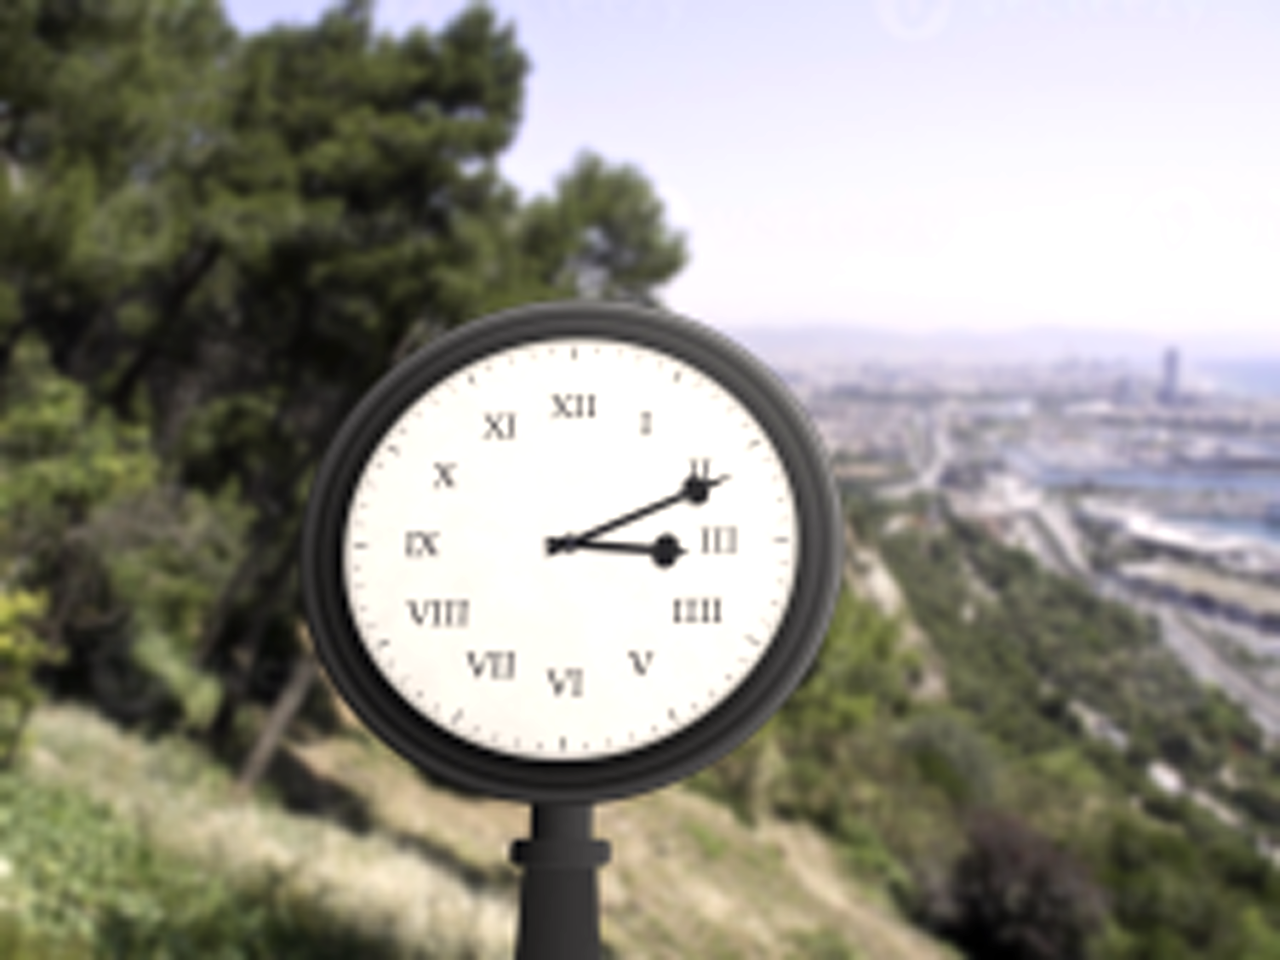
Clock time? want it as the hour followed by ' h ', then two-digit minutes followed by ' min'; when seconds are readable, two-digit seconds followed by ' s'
3 h 11 min
